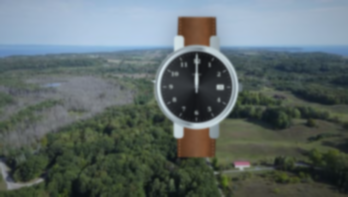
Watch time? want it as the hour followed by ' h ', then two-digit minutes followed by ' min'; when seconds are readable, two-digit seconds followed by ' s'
12 h 00 min
